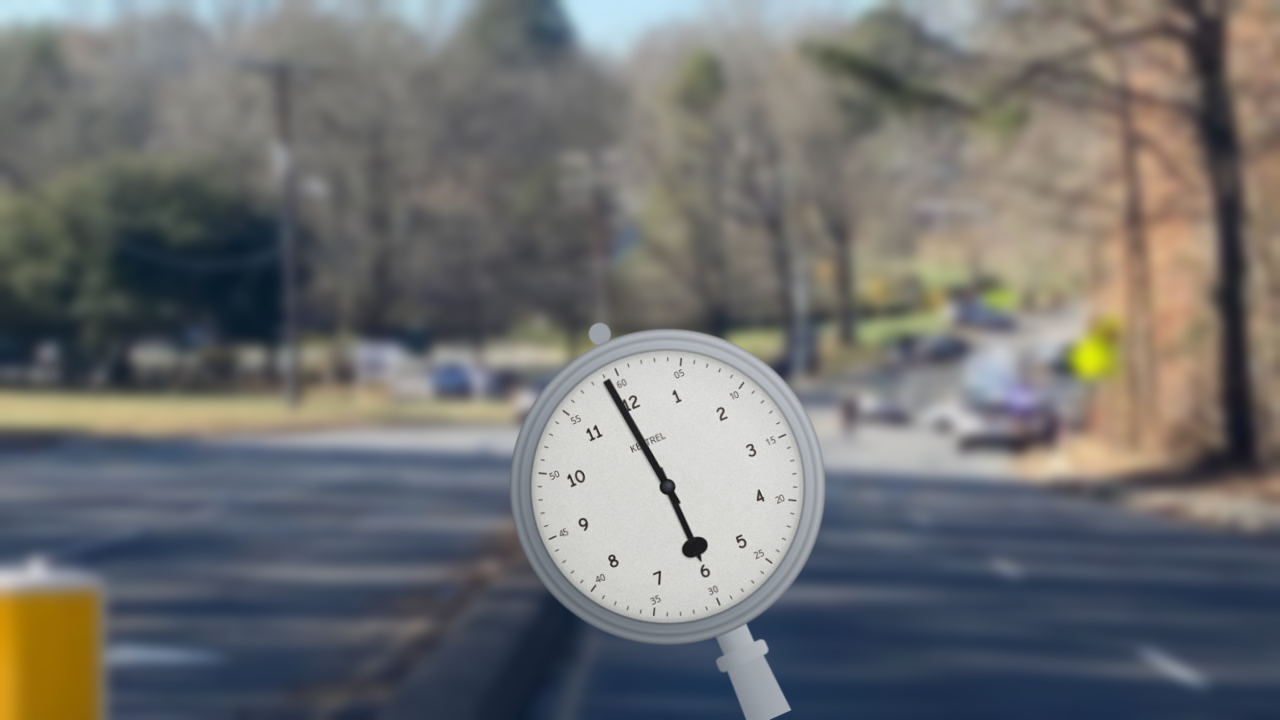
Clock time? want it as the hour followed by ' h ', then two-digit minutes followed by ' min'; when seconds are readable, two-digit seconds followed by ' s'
5 h 59 min
